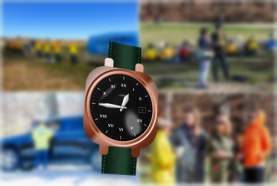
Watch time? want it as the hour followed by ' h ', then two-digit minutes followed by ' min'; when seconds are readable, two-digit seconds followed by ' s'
12 h 45 min
